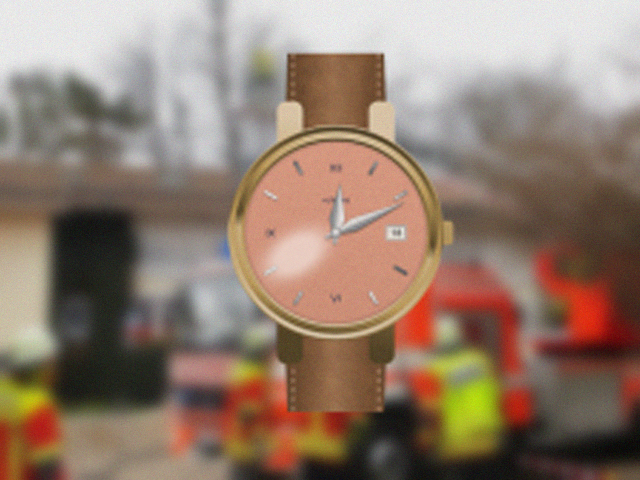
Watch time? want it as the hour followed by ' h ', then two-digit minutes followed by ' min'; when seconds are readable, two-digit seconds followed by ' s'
12 h 11 min
